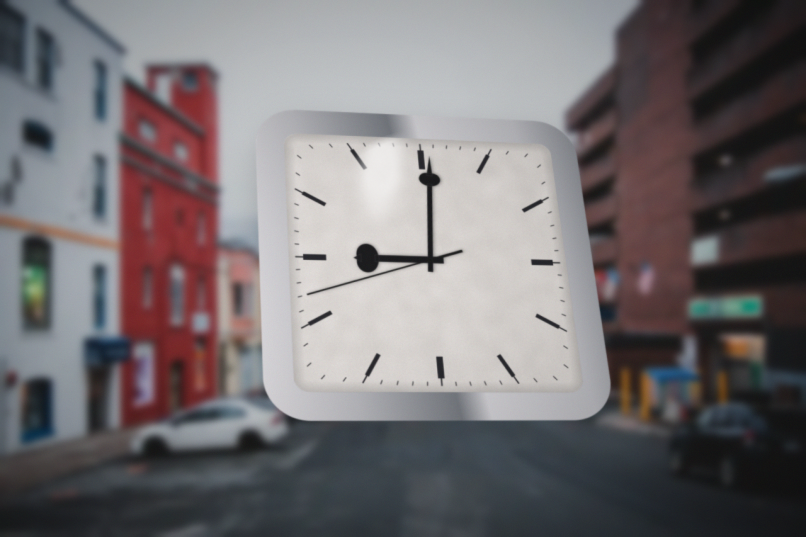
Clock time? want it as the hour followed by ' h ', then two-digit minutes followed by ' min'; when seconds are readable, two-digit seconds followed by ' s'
9 h 00 min 42 s
